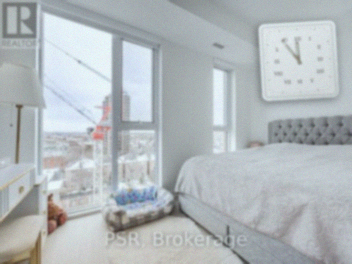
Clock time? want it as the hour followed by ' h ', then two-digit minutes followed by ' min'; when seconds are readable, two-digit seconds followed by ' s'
11 h 54 min
